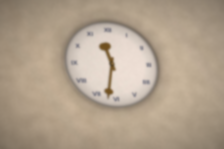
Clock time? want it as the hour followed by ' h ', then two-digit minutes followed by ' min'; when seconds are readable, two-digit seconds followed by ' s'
11 h 32 min
